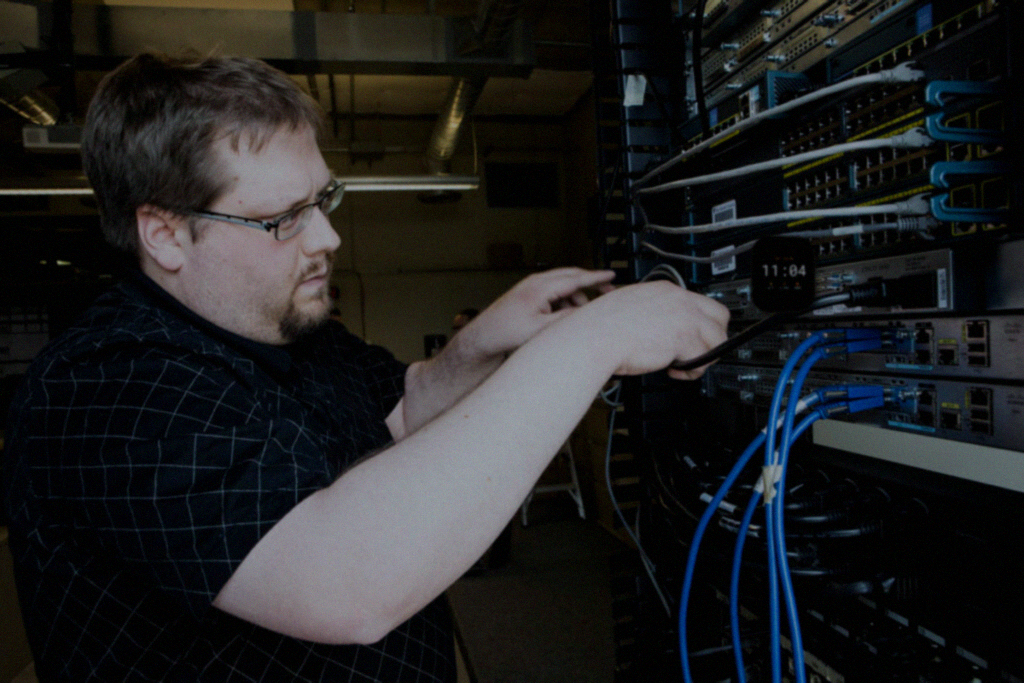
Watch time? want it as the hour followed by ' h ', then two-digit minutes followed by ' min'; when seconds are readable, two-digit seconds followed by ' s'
11 h 04 min
